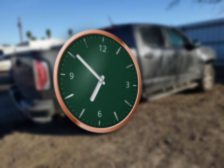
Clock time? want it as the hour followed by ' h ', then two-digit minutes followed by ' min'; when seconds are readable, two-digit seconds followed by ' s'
6 h 51 min
